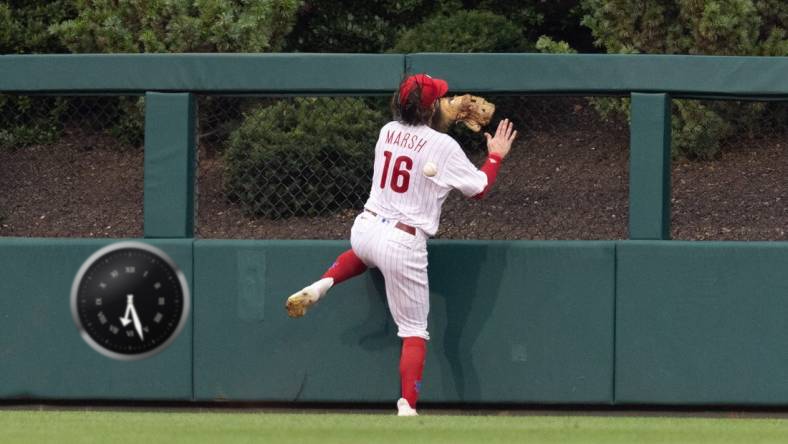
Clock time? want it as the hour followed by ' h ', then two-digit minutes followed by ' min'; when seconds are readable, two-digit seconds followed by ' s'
6 h 27 min
